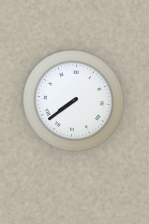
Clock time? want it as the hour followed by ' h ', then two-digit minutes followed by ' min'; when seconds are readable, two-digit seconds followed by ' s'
7 h 38 min
